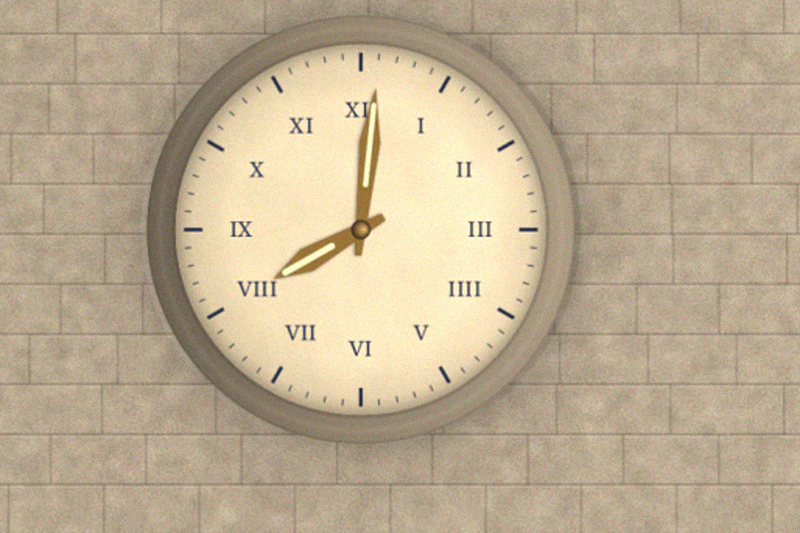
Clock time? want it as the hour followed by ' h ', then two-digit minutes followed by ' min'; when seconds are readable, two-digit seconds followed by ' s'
8 h 01 min
